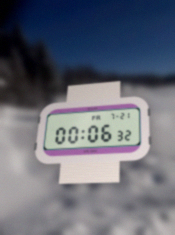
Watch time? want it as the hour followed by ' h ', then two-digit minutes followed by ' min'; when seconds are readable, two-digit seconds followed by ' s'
0 h 06 min 32 s
